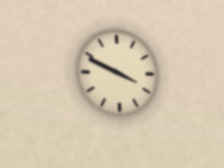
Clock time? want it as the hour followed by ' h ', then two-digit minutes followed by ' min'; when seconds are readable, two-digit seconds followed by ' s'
3 h 49 min
